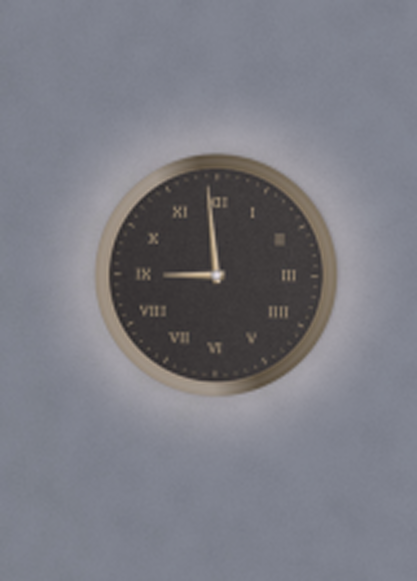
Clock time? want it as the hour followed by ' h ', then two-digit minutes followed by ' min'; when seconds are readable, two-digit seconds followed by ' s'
8 h 59 min
